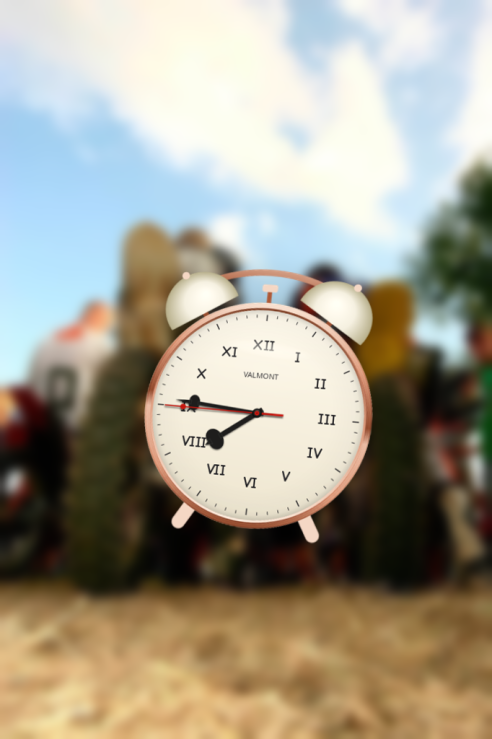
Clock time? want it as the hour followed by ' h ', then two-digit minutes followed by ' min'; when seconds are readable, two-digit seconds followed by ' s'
7 h 45 min 45 s
